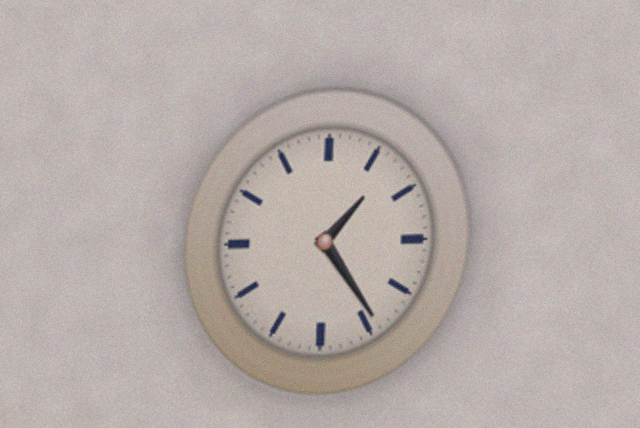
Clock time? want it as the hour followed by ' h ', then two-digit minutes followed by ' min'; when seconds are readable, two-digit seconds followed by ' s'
1 h 24 min
